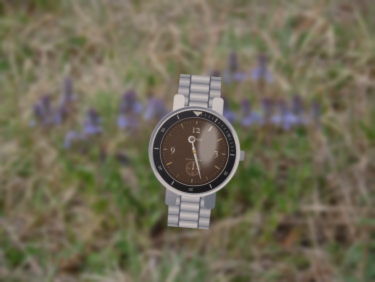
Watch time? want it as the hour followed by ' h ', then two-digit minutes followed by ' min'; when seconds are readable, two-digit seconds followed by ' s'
11 h 27 min
